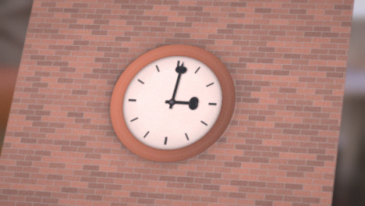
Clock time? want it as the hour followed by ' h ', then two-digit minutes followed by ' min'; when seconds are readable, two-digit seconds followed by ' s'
3 h 01 min
